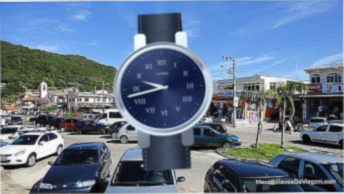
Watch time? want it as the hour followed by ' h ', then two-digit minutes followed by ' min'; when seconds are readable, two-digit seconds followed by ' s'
9 h 43 min
